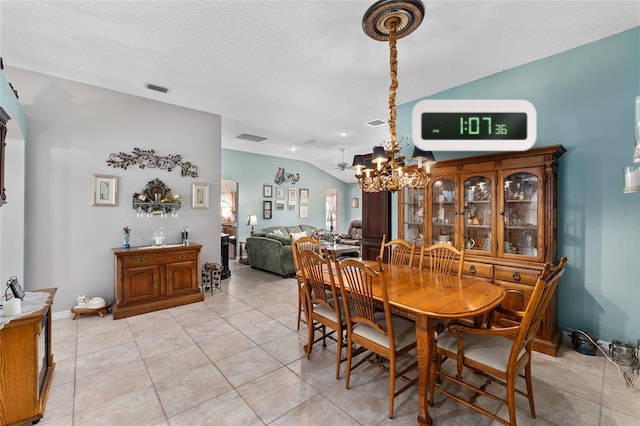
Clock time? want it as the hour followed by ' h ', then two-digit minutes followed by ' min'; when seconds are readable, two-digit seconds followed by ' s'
1 h 07 min 36 s
